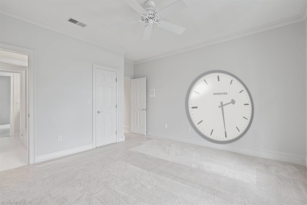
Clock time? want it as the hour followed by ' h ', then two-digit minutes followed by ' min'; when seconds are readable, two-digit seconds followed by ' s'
2 h 30 min
